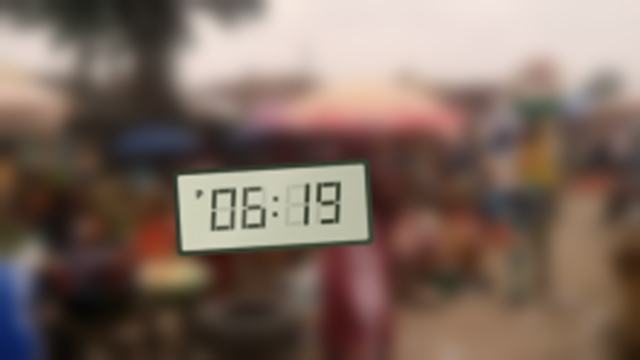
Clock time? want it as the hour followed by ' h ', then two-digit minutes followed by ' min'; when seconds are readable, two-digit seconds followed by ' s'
6 h 19 min
